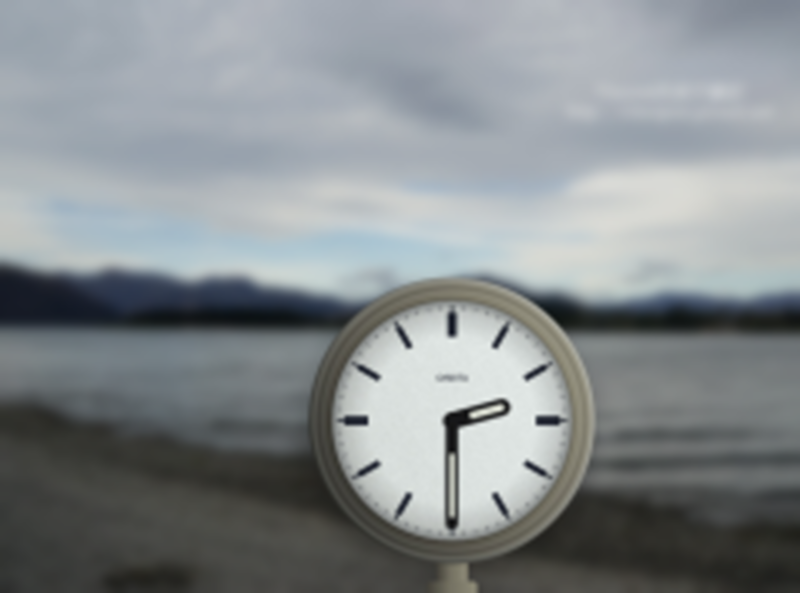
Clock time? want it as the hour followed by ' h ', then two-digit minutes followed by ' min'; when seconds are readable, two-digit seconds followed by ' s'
2 h 30 min
